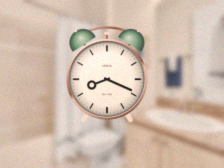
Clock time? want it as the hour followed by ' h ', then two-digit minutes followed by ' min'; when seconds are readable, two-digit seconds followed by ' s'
8 h 19 min
